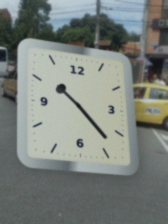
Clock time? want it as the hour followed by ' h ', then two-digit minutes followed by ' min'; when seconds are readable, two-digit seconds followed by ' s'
10 h 23 min
